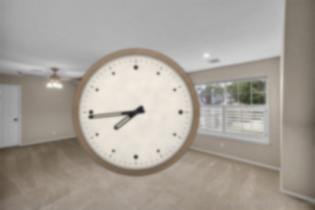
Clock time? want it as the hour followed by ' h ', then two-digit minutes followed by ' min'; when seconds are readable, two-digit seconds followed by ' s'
7 h 44 min
